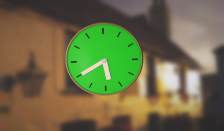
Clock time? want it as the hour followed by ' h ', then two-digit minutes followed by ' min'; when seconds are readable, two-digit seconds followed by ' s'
5 h 40 min
